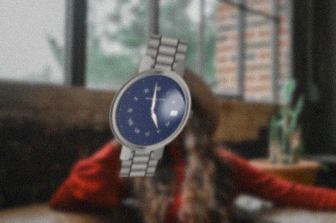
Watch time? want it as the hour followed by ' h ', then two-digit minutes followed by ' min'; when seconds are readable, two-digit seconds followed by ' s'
4 h 59 min
